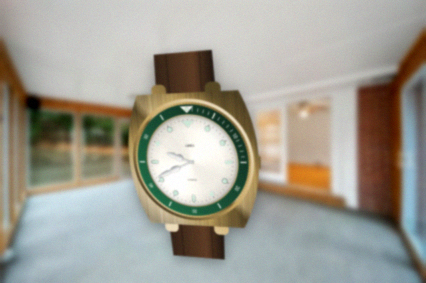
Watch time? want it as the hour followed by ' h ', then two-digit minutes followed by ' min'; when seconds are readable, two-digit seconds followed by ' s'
9 h 41 min
